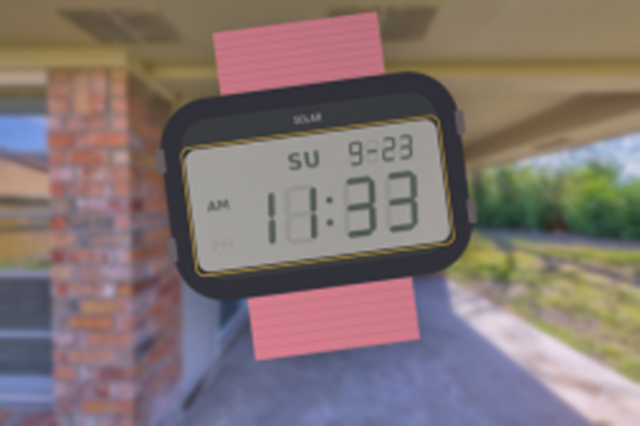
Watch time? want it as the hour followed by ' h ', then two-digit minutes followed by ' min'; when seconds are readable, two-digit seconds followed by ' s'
11 h 33 min
